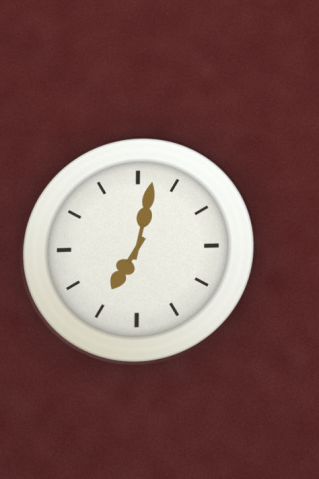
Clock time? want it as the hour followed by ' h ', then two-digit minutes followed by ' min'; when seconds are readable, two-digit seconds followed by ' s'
7 h 02 min
